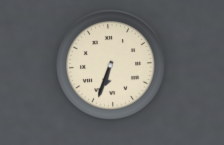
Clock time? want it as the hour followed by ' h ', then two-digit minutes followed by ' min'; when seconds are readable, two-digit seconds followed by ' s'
6 h 34 min
